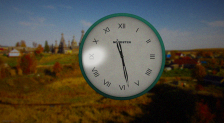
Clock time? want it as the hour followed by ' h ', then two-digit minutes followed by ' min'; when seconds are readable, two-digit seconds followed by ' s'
11 h 28 min
